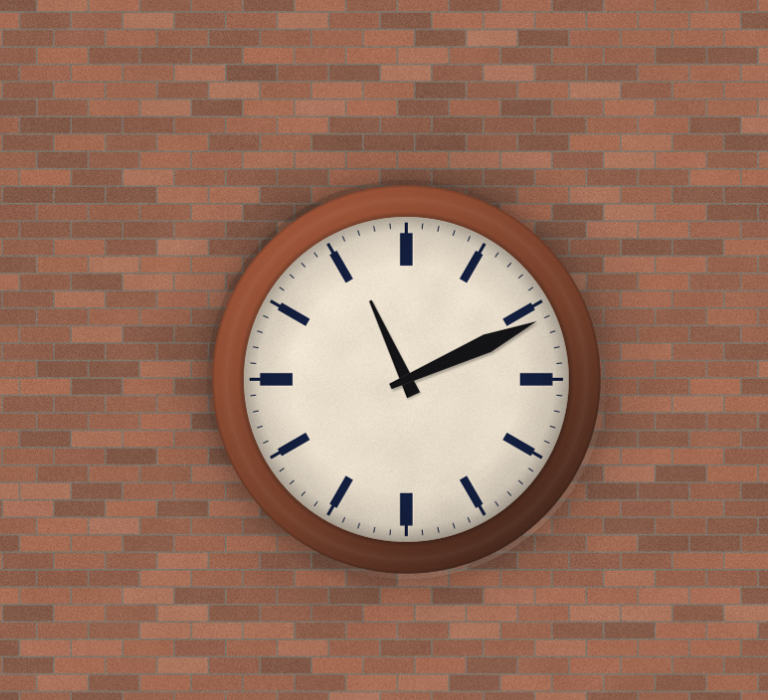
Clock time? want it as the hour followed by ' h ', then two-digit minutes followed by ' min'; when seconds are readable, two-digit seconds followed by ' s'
11 h 11 min
